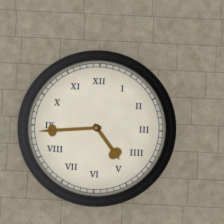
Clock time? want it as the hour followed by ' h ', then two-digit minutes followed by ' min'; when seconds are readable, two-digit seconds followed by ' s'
4 h 44 min
